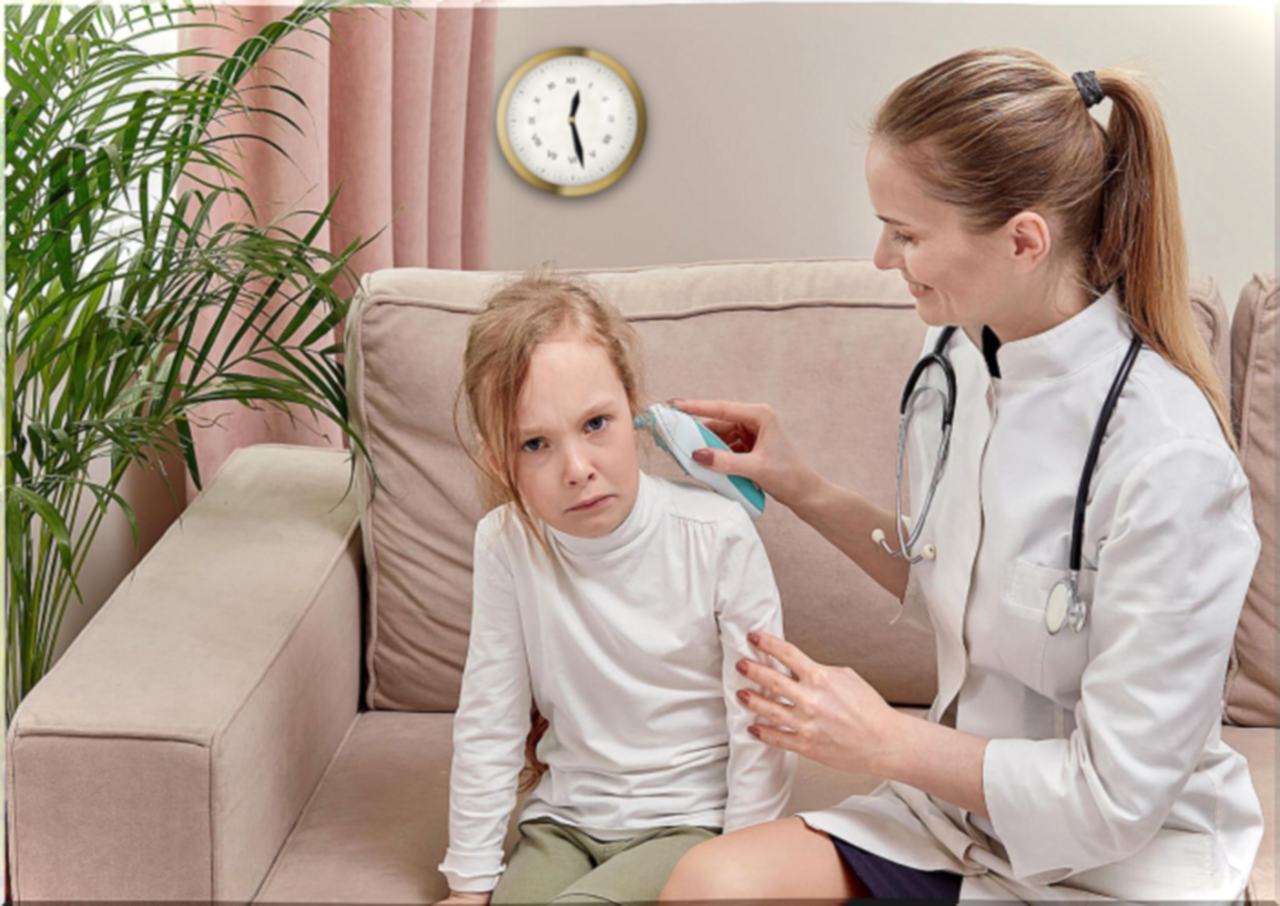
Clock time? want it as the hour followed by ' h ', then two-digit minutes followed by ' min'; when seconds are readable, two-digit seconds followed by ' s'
12 h 28 min
